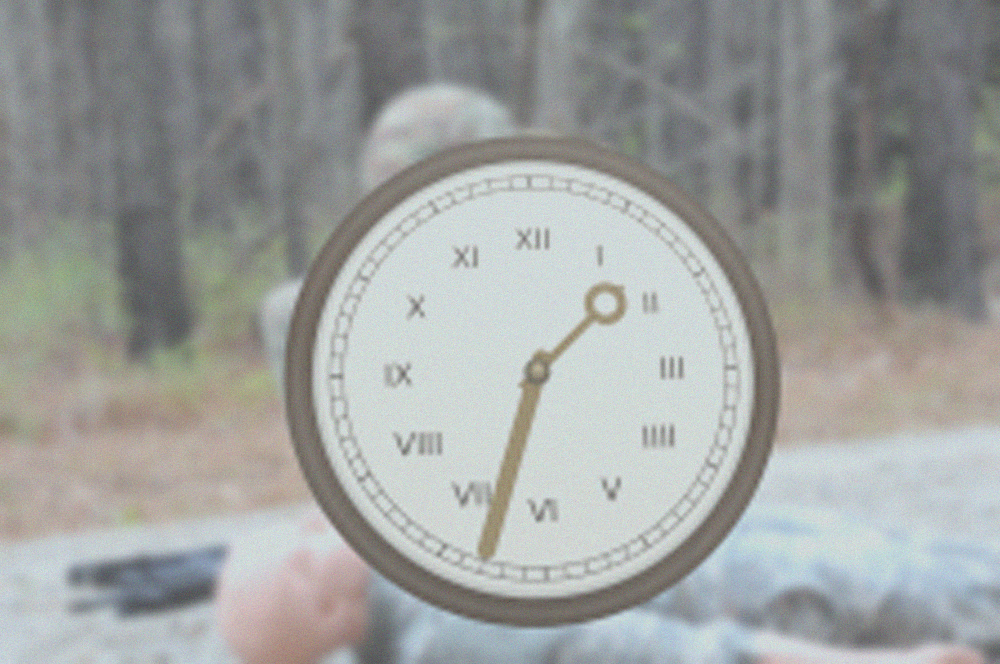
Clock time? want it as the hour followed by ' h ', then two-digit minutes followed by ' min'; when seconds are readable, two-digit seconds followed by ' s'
1 h 33 min
